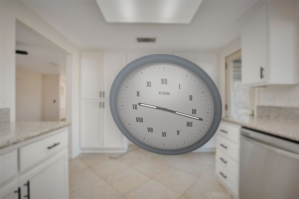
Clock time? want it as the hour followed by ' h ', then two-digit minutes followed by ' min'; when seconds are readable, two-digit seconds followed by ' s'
9 h 17 min
